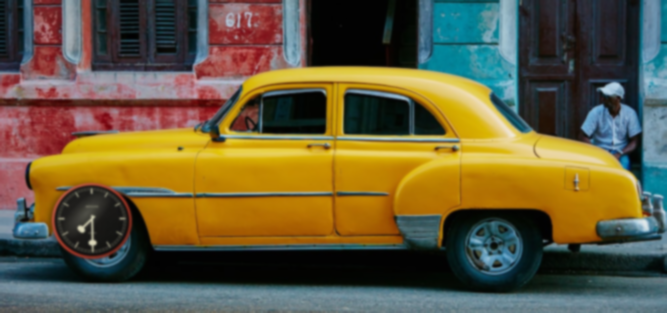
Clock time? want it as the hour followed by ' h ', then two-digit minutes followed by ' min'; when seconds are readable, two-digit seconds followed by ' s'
7 h 30 min
